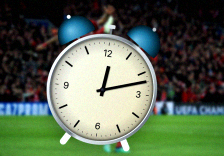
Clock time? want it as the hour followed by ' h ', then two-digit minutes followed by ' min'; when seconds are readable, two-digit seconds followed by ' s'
12 h 12 min
